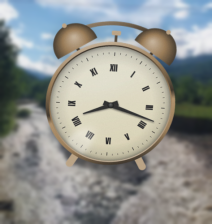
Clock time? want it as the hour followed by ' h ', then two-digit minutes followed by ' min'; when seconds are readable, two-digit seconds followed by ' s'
8 h 18 min
